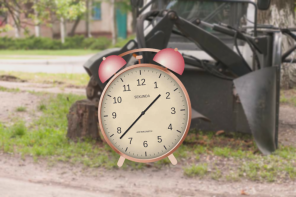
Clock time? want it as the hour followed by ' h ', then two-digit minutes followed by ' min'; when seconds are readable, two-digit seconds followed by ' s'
1 h 38 min
